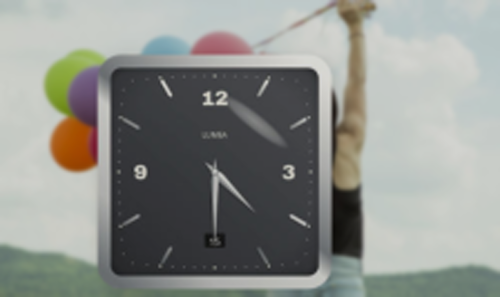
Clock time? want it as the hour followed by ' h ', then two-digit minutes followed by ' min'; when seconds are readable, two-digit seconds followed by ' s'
4 h 30 min
